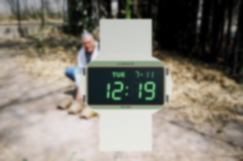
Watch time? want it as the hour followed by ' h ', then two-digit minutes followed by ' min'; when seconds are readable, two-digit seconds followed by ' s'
12 h 19 min
